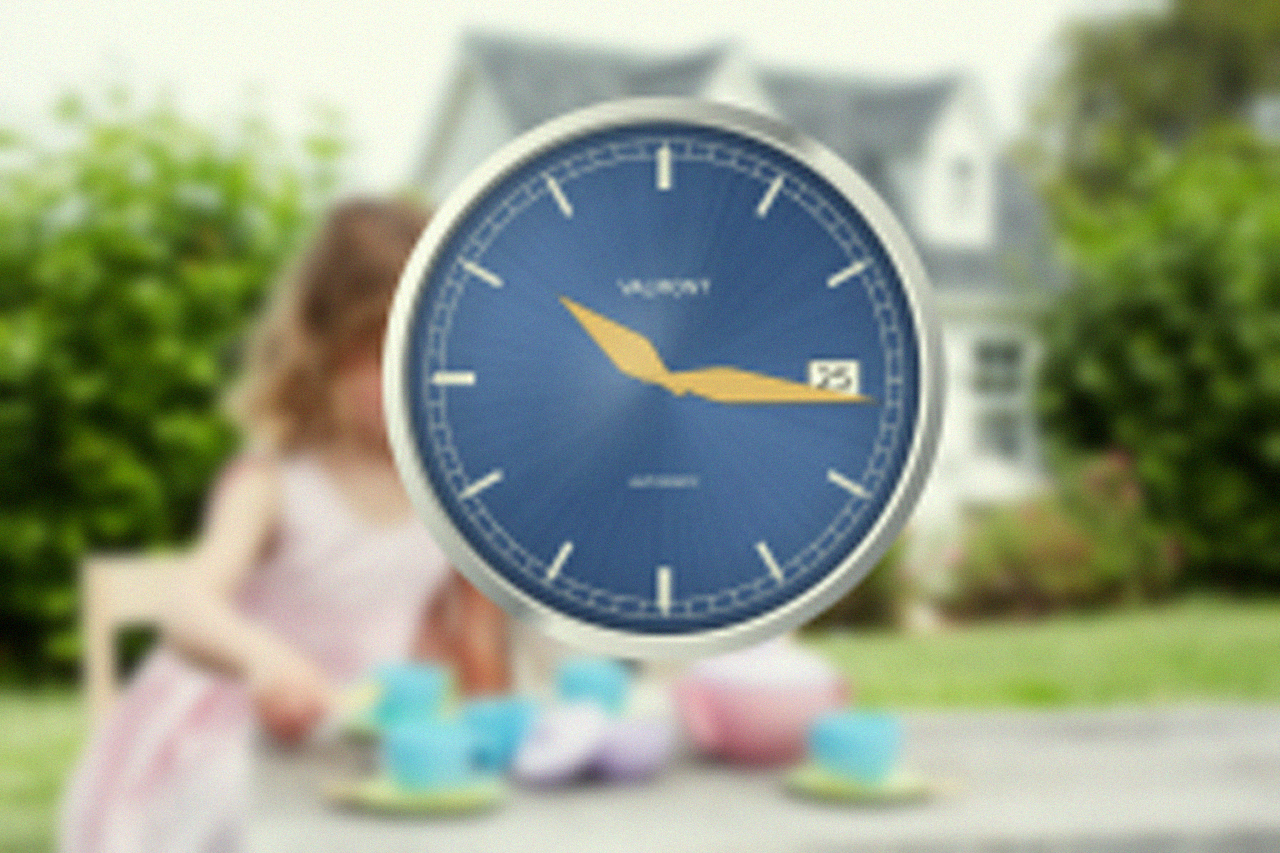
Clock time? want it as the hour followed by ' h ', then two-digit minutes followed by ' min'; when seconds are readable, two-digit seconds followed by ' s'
10 h 16 min
